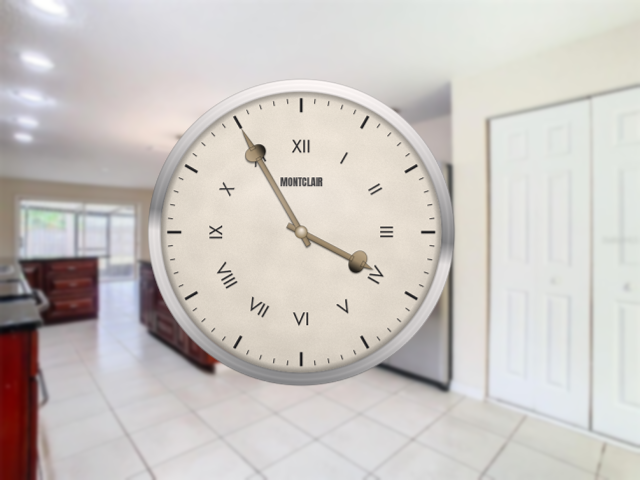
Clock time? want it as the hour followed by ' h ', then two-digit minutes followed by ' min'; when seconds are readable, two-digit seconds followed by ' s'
3 h 55 min
